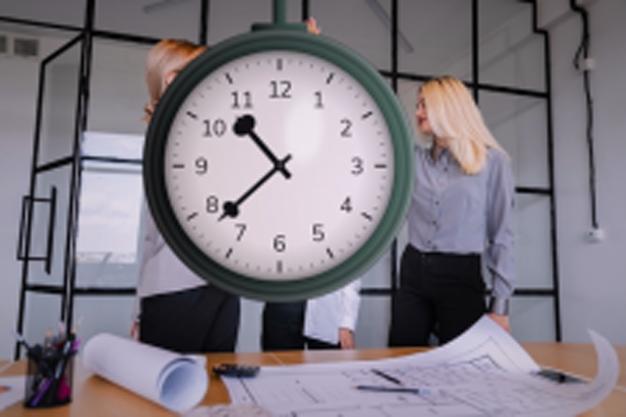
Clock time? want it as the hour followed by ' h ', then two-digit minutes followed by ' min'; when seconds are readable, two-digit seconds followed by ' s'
10 h 38 min
